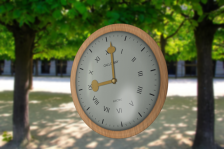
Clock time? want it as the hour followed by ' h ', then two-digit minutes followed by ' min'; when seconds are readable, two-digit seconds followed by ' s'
9 h 01 min
